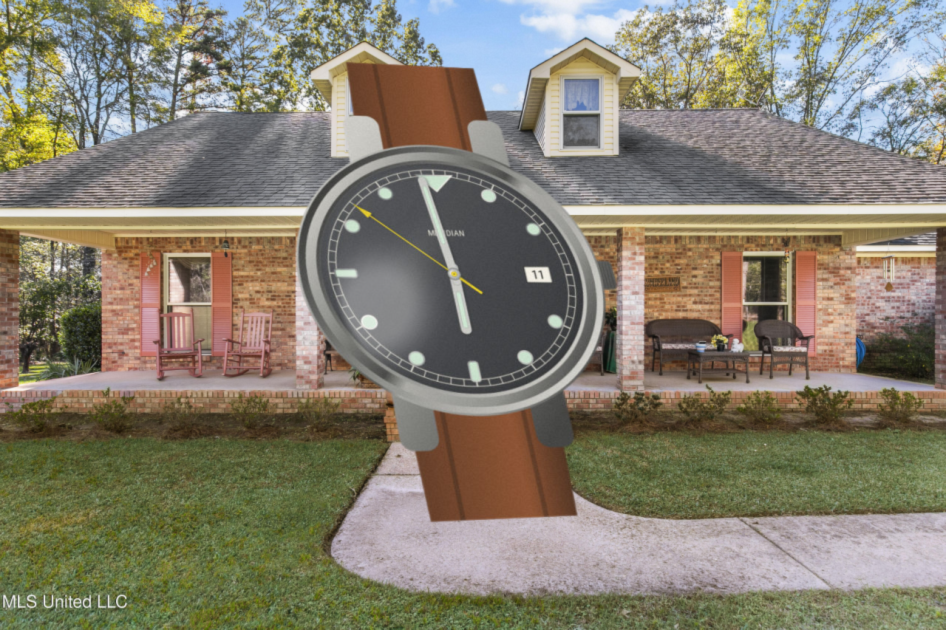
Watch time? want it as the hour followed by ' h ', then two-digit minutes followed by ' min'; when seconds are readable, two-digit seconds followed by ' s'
5 h 58 min 52 s
